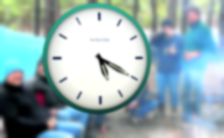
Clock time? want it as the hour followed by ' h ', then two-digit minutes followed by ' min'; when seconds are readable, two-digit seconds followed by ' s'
5 h 20 min
